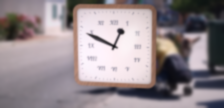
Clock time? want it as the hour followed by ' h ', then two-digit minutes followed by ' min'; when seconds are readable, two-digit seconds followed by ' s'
12 h 49 min
